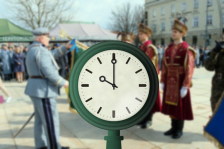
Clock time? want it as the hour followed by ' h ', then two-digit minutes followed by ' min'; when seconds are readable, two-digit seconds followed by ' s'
10 h 00 min
